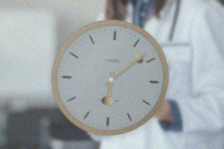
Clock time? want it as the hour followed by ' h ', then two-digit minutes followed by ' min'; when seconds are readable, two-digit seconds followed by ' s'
6 h 08 min
